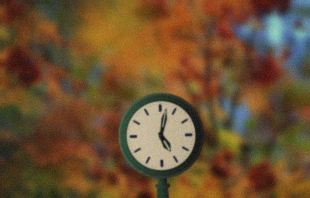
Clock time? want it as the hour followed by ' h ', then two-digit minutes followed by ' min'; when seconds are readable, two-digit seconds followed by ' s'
5 h 02 min
